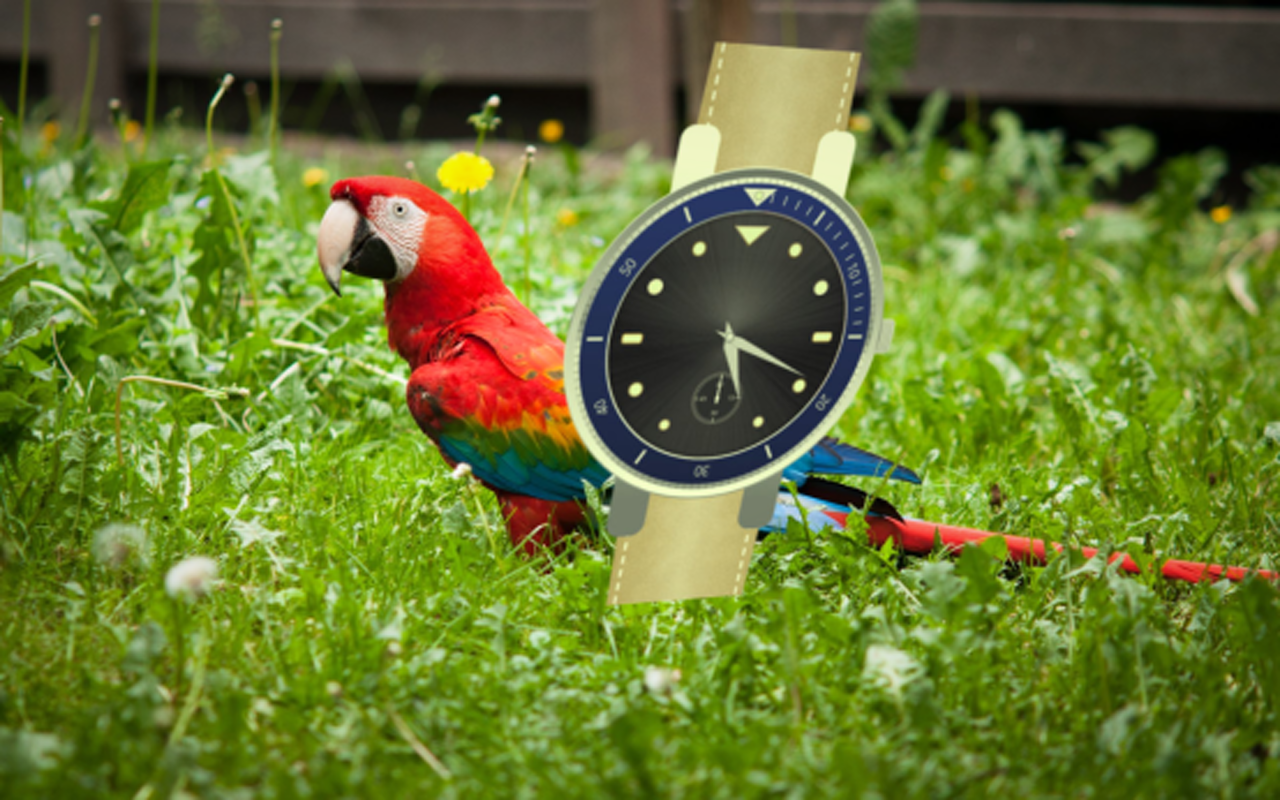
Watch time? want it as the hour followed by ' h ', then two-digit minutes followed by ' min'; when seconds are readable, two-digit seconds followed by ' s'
5 h 19 min
